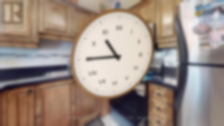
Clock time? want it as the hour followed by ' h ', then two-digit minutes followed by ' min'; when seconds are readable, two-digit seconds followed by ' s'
10 h 45 min
